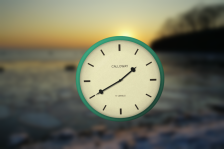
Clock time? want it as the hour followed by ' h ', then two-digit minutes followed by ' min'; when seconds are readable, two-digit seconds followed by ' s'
1 h 40 min
